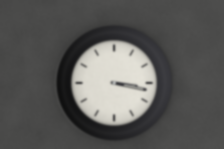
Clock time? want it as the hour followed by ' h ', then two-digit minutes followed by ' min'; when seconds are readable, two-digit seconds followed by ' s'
3 h 17 min
